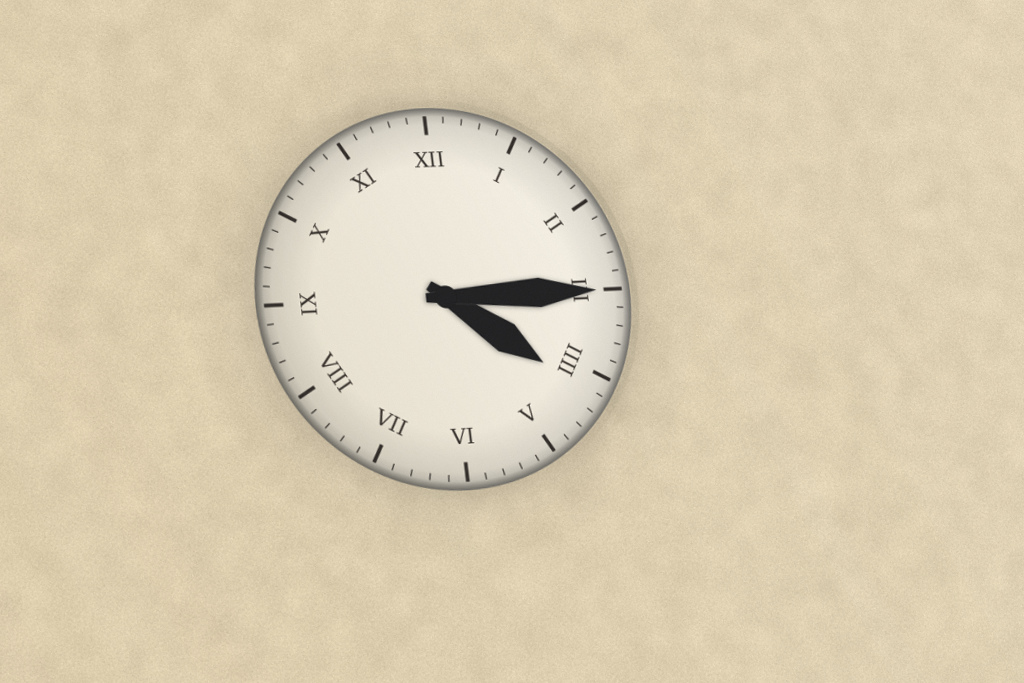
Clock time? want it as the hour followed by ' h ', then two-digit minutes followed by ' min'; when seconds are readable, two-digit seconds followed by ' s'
4 h 15 min
